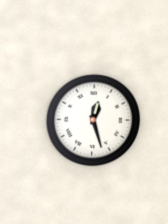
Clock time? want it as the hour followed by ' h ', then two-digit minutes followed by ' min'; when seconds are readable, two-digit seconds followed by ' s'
12 h 27 min
